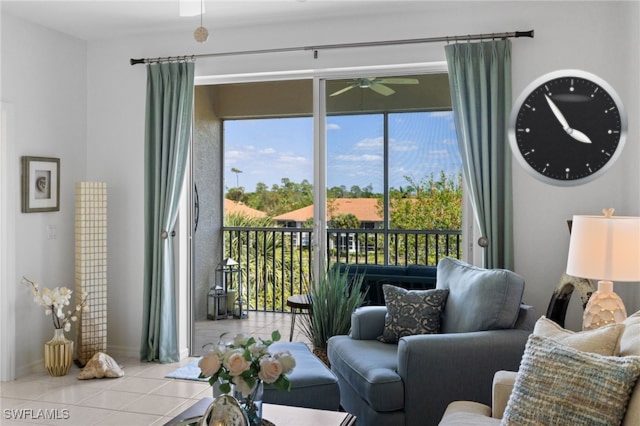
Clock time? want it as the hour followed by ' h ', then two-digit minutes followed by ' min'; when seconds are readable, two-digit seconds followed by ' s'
3 h 54 min
